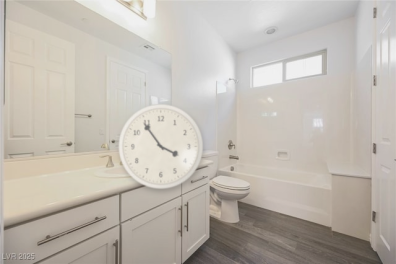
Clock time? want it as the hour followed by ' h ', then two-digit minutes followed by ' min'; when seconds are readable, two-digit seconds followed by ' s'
3 h 54 min
